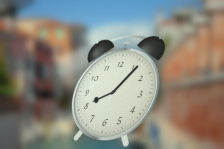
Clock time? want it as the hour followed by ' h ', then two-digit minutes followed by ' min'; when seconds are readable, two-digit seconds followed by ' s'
8 h 06 min
